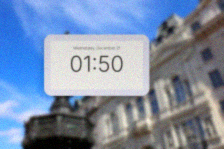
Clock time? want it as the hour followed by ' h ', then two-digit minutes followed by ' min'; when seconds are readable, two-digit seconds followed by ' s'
1 h 50 min
